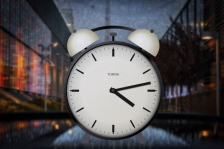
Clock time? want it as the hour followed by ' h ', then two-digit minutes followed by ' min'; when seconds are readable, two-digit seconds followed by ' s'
4 h 13 min
